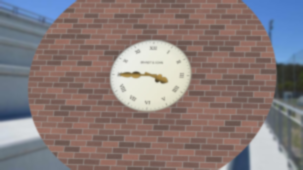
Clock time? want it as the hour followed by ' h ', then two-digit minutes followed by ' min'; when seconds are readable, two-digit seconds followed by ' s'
3 h 45 min
